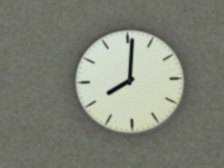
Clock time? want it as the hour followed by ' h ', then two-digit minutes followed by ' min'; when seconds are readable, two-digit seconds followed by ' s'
8 h 01 min
